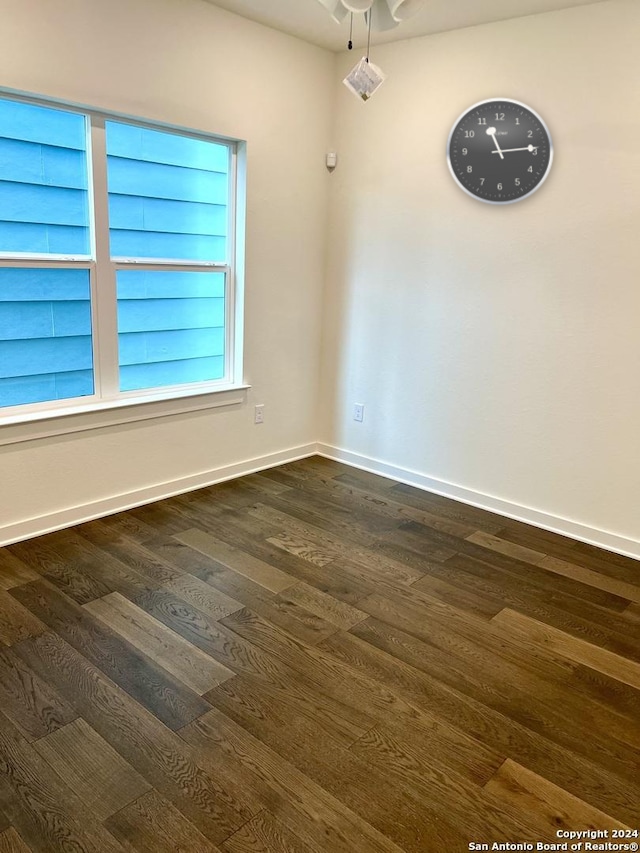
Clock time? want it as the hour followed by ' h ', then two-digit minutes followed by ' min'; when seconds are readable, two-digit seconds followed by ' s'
11 h 14 min
